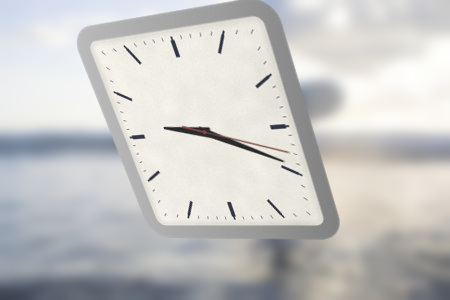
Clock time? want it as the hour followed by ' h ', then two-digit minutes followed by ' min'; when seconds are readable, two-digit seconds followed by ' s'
9 h 19 min 18 s
